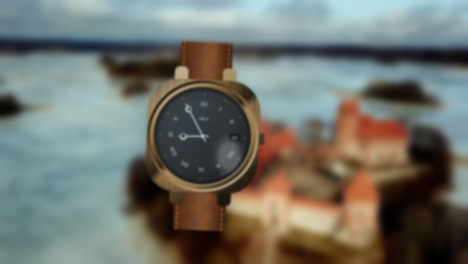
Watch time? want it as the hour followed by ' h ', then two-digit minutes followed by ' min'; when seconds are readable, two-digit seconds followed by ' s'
8 h 55 min
